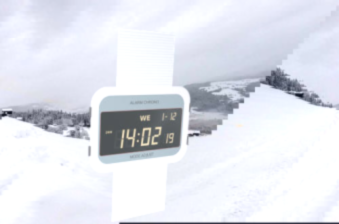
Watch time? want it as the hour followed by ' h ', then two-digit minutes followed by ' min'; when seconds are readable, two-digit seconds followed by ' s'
14 h 02 min 19 s
